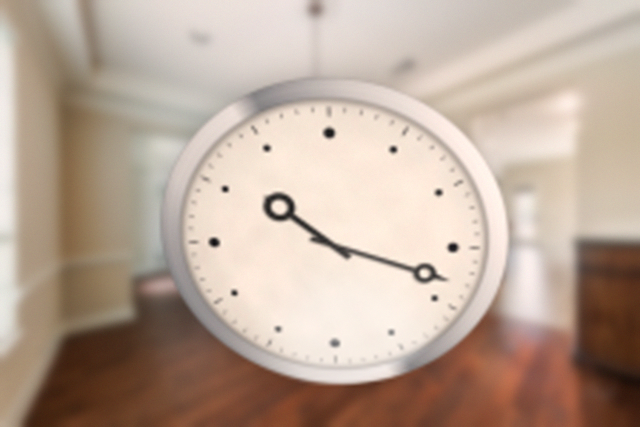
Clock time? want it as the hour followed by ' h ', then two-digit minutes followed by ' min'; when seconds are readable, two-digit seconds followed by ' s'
10 h 18 min
